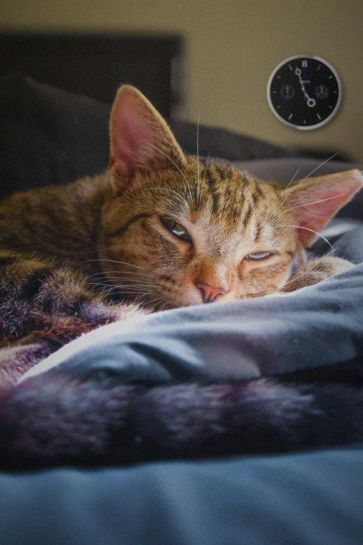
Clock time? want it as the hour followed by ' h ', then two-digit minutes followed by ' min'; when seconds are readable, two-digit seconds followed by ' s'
4 h 57 min
